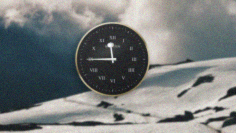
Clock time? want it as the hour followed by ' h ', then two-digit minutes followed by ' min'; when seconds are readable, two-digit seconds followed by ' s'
11 h 45 min
